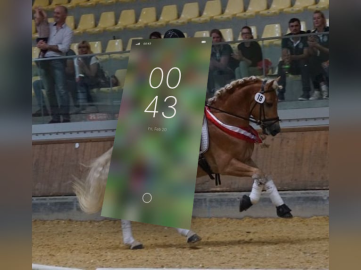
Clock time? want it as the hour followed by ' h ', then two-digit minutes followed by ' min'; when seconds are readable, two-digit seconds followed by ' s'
0 h 43 min
